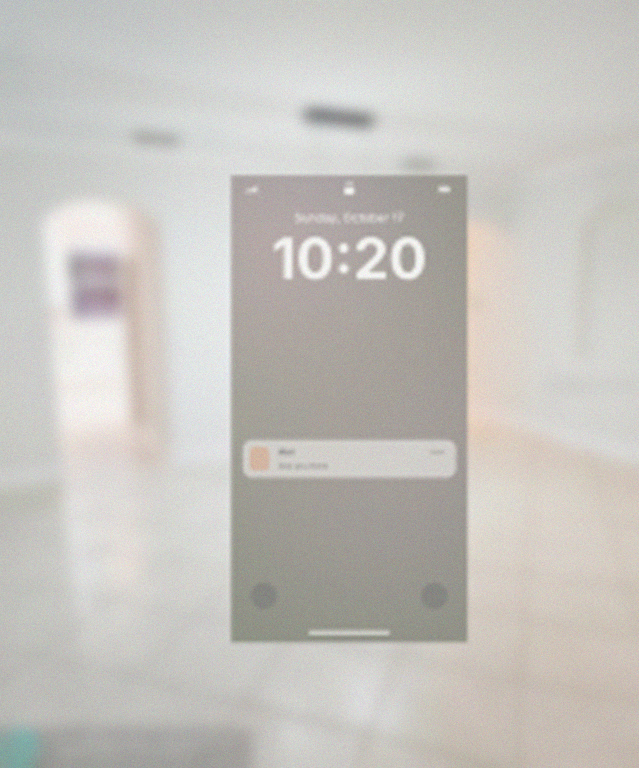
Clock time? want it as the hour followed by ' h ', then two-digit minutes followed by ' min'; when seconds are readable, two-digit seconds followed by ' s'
10 h 20 min
